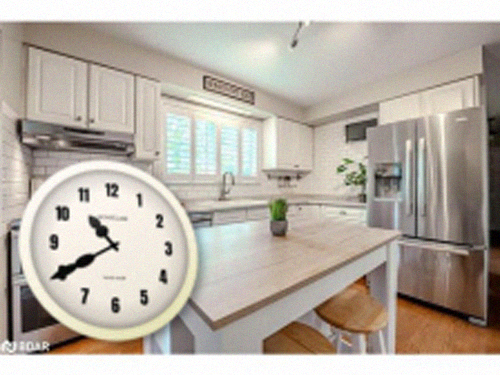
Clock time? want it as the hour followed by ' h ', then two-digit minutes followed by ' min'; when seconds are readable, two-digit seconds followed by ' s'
10 h 40 min
